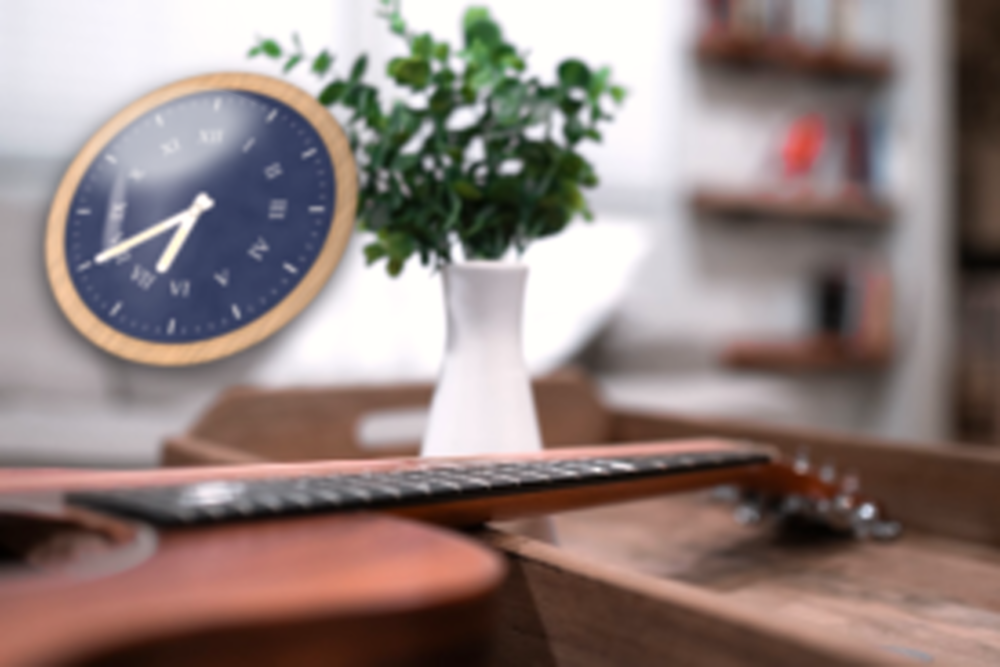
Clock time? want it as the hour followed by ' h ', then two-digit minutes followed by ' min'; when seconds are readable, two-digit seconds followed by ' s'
6 h 40 min
